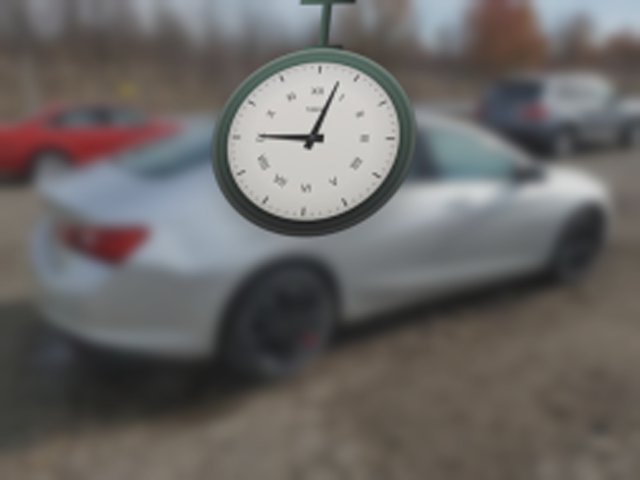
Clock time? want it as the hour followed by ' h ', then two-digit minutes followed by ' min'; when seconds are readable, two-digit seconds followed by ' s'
9 h 03 min
